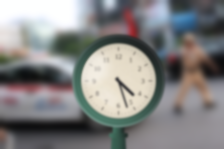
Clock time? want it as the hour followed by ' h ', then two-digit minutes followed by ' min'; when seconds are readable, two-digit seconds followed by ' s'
4 h 27 min
